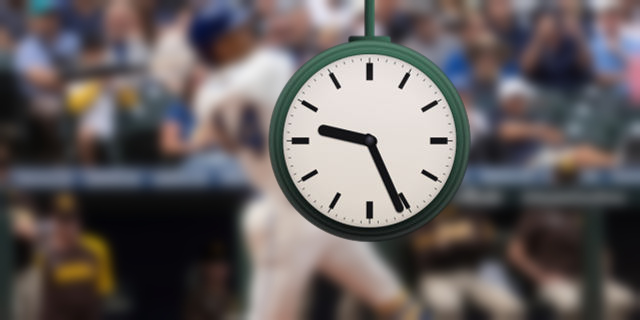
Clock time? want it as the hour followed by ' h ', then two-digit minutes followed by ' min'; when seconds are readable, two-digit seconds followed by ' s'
9 h 26 min
